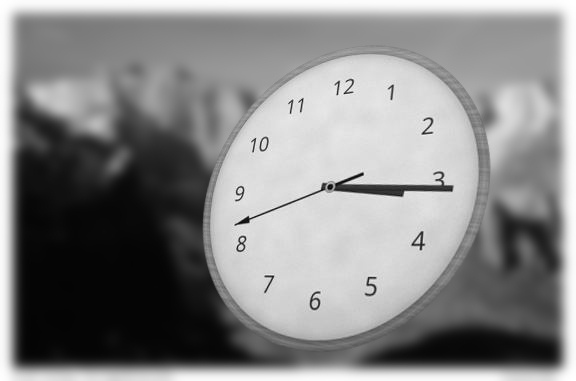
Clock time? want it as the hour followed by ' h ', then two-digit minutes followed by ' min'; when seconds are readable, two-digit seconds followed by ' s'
3 h 15 min 42 s
